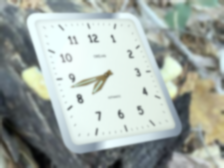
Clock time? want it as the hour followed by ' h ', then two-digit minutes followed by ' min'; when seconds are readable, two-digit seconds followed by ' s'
7 h 43 min
